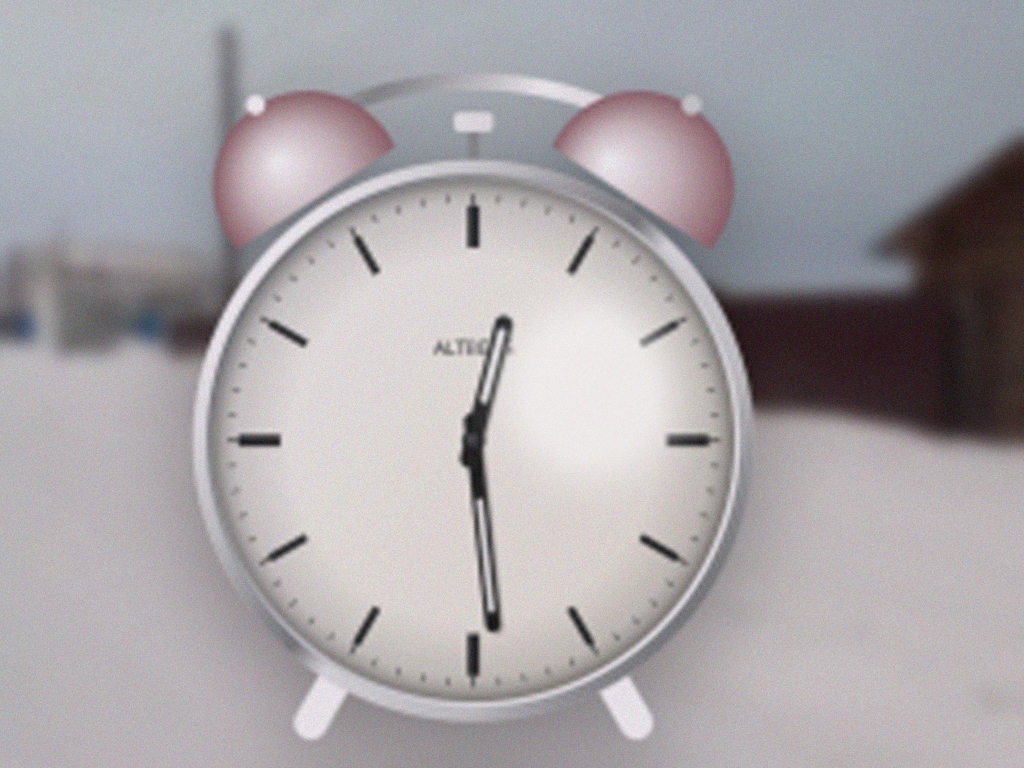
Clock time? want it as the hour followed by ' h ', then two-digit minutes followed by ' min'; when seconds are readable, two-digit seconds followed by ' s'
12 h 29 min
